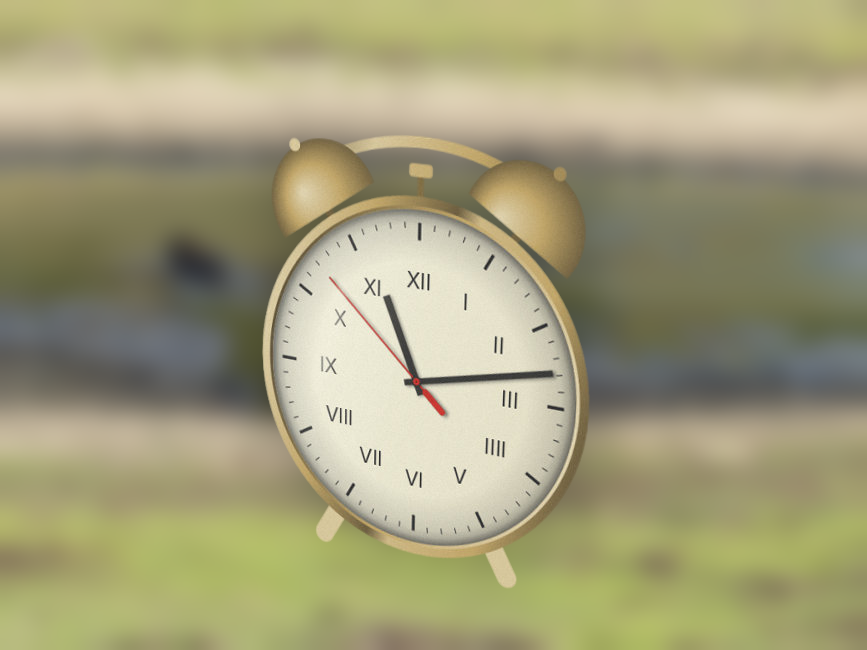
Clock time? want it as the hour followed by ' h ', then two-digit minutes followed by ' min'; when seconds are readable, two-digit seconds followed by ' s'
11 h 12 min 52 s
